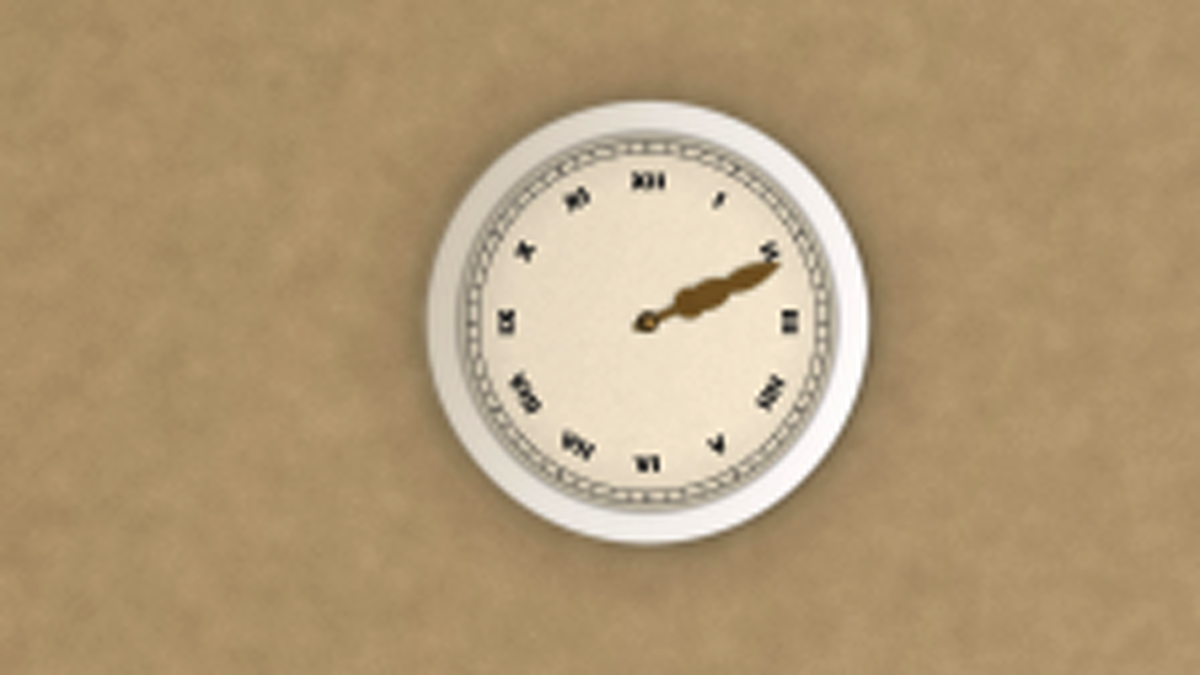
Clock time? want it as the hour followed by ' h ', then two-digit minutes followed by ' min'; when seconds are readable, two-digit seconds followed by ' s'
2 h 11 min
